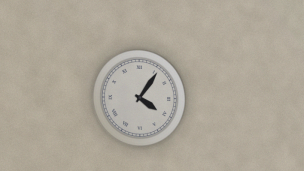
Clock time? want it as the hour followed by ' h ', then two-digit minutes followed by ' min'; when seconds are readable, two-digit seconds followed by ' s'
4 h 06 min
